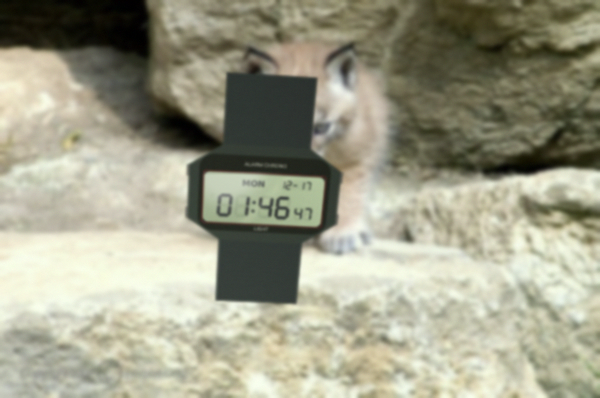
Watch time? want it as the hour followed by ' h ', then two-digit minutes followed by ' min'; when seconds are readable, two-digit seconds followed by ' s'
1 h 46 min 47 s
